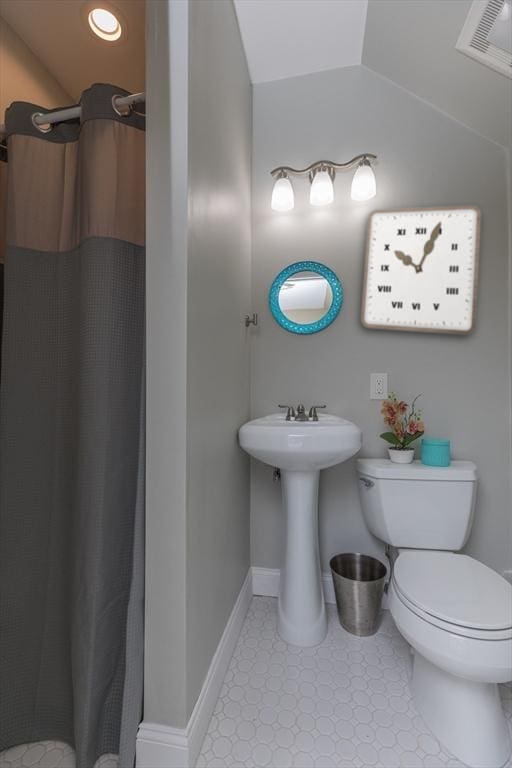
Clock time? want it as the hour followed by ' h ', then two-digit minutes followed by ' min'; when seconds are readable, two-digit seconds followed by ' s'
10 h 04 min
